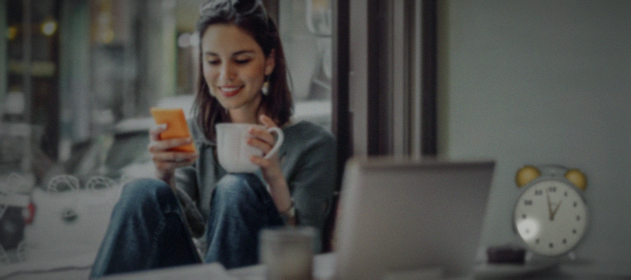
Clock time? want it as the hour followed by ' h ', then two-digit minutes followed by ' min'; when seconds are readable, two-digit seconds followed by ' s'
12 h 58 min
